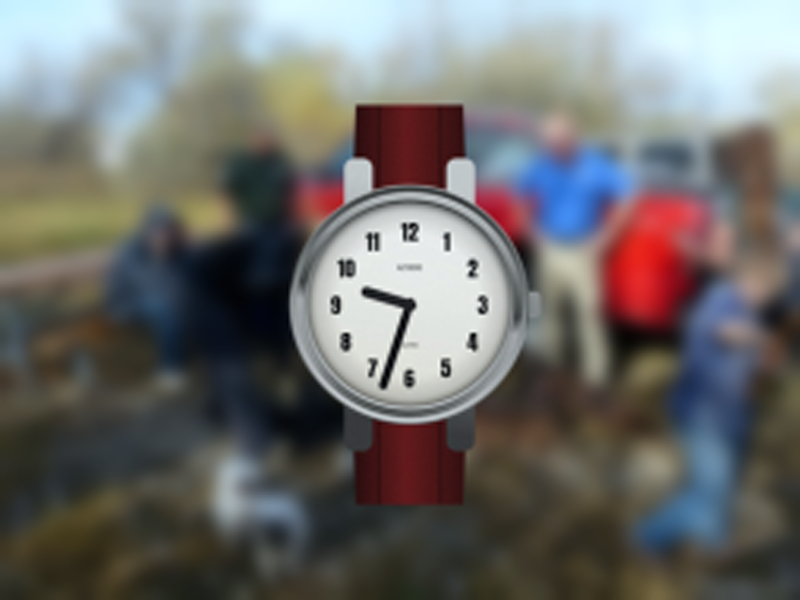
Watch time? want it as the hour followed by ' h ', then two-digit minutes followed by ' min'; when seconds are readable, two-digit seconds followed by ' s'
9 h 33 min
